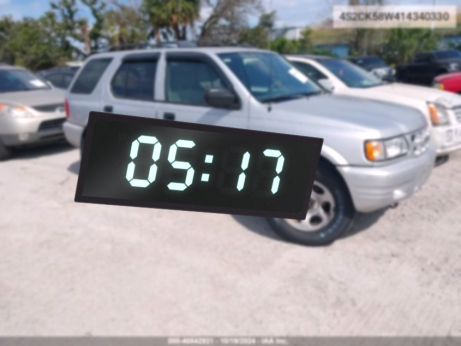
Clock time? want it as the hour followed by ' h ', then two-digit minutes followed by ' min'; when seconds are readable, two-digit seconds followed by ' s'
5 h 17 min
